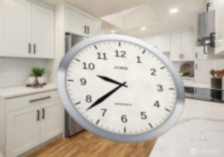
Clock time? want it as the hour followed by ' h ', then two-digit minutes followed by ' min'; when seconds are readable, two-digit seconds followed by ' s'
9 h 38 min
